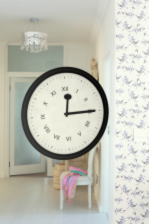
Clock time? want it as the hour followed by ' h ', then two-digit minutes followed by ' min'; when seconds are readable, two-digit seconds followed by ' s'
12 h 15 min
